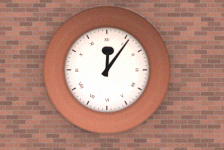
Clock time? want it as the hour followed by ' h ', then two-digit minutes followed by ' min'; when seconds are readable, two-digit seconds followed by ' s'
12 h 06 min
